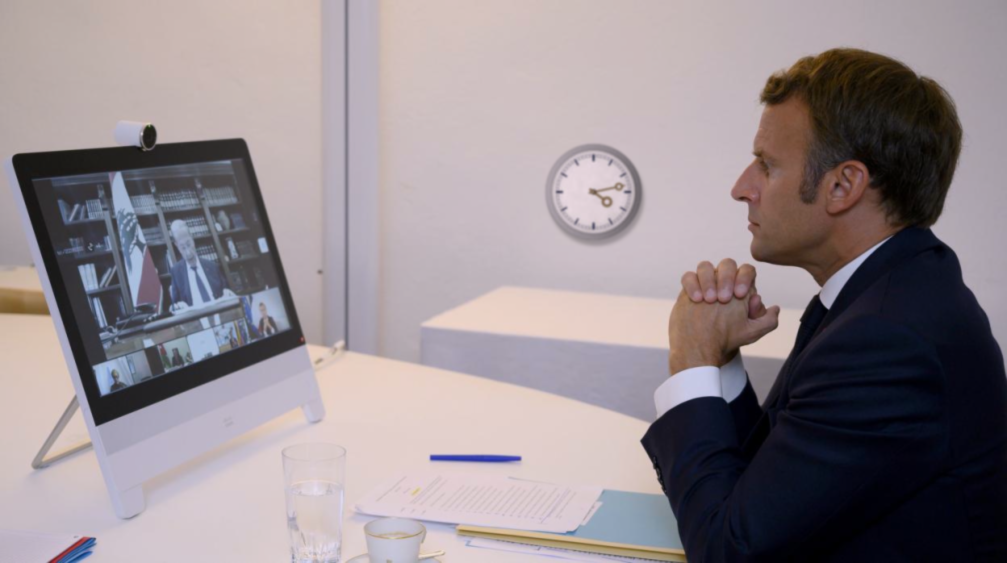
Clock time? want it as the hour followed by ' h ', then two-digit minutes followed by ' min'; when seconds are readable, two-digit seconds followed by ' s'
4 h 13 min
